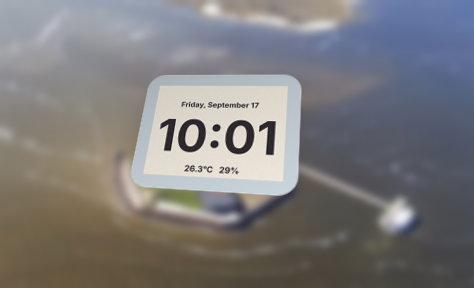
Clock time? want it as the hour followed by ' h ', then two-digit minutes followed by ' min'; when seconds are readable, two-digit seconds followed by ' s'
10 h 01 min
